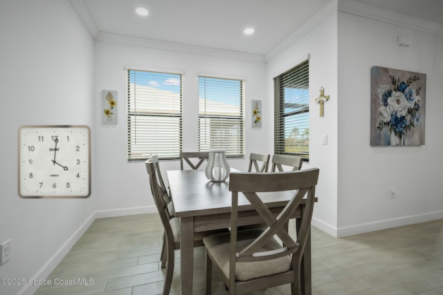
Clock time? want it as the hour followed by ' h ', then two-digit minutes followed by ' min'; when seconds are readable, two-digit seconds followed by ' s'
4 h 01 min
